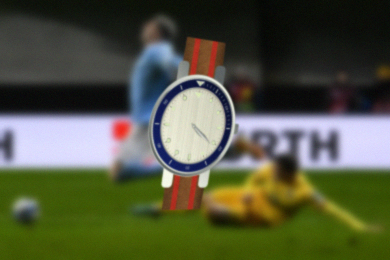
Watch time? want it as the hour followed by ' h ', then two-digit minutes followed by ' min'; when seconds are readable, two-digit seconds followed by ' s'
4 h 21 min
